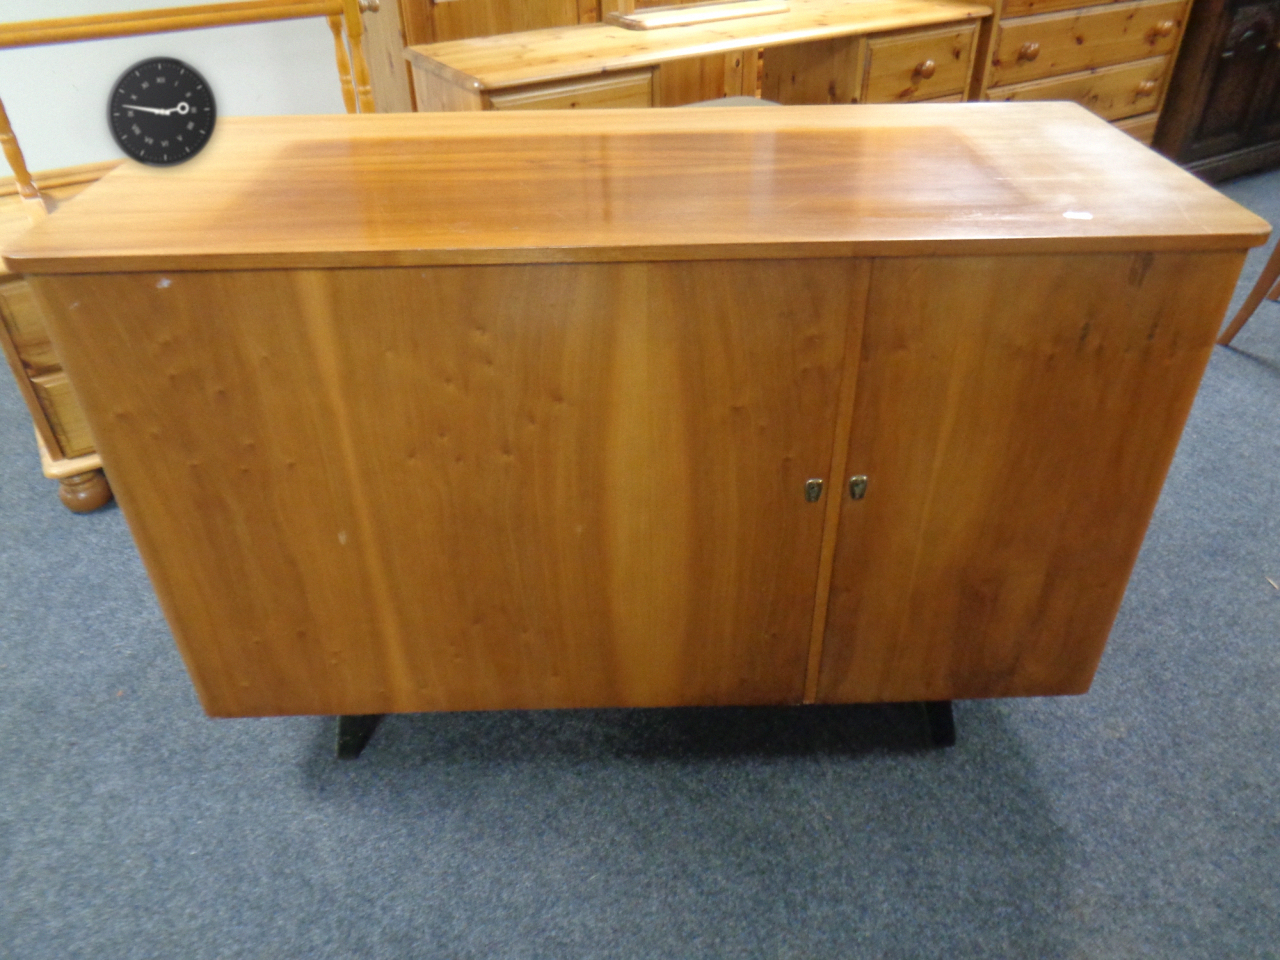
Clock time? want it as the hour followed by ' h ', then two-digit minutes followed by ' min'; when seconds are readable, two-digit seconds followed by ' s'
2 h 47 min
